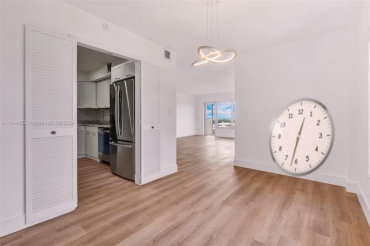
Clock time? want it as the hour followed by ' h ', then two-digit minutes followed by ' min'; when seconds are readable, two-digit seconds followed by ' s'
12 h 32 min
